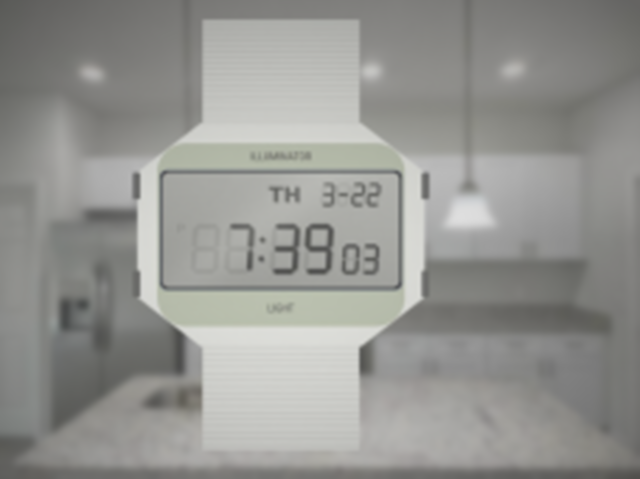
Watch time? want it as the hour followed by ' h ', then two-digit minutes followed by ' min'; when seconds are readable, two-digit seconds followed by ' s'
7 h 39 min 03 s
